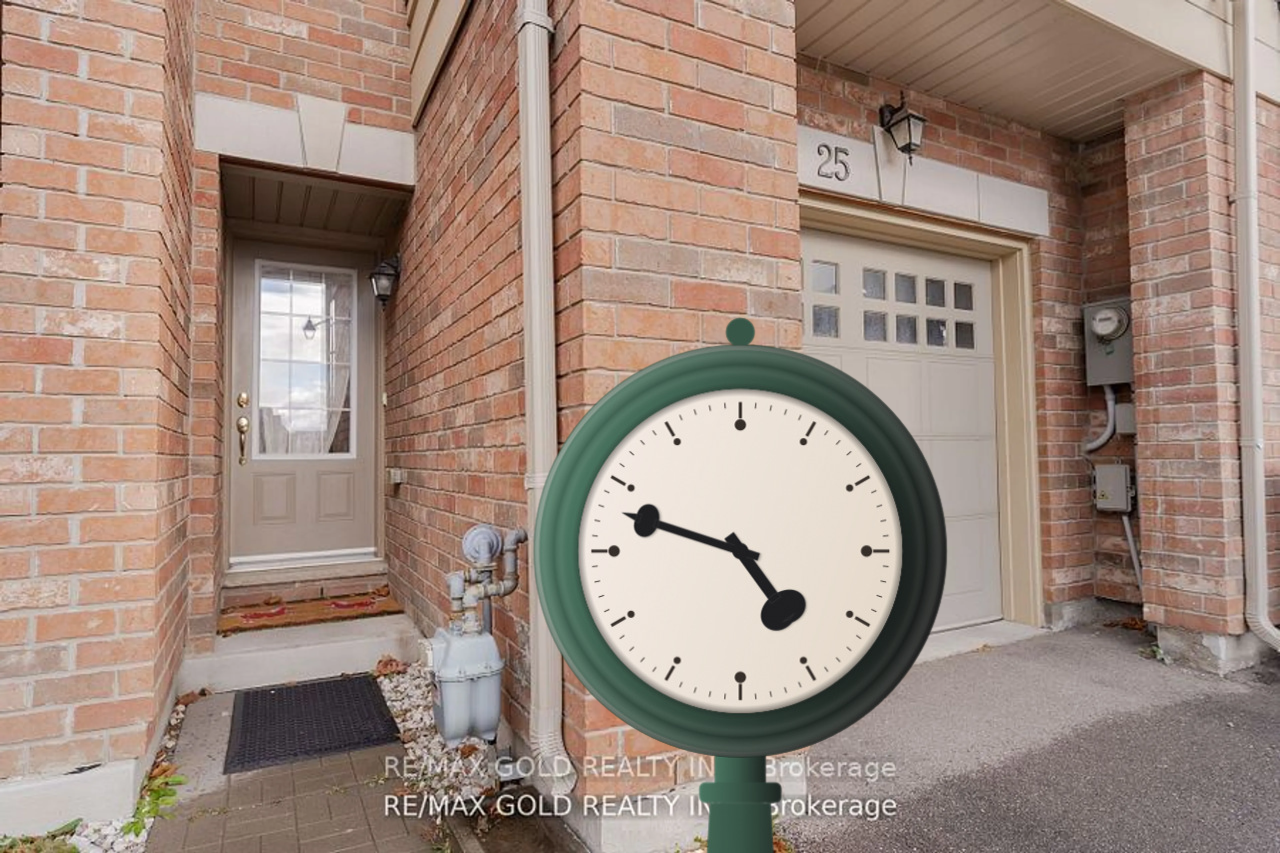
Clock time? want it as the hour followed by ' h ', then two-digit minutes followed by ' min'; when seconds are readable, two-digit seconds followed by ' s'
4 h 48 min
